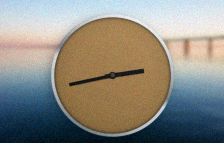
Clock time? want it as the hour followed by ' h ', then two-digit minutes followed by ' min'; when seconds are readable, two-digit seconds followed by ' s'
2 h 43 min
